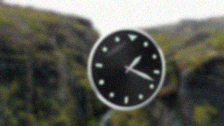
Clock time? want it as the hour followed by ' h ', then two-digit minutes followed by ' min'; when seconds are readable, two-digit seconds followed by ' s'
1 h 18 min
